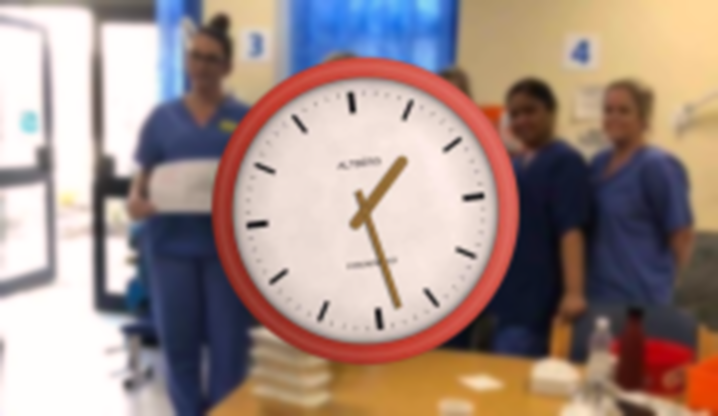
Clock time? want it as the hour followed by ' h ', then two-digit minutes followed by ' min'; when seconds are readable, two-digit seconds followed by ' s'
1 h 28 min
